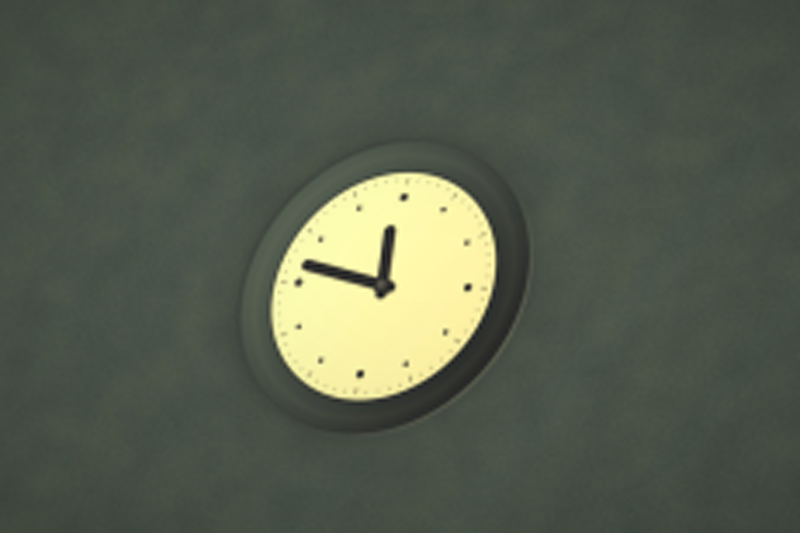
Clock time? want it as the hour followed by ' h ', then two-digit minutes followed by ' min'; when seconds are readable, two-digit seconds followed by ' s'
11 h 47 min
